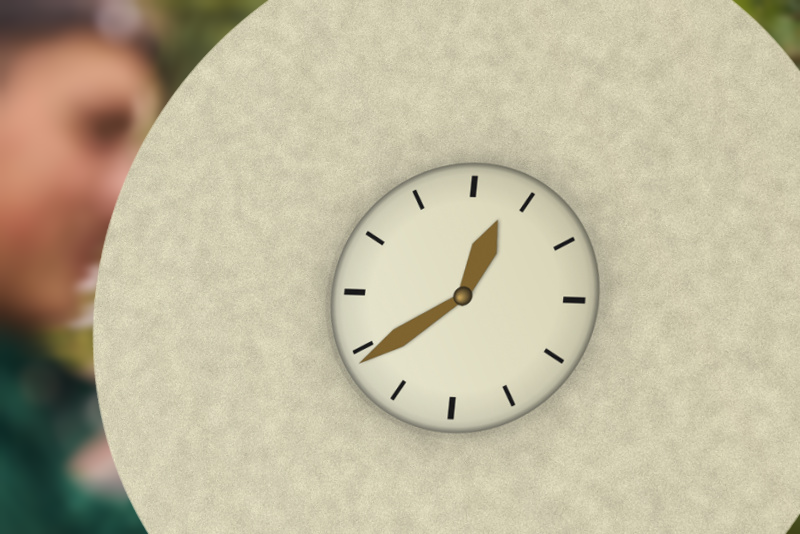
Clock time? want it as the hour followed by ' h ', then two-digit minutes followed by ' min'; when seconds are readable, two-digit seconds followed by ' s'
12 h 39 min
